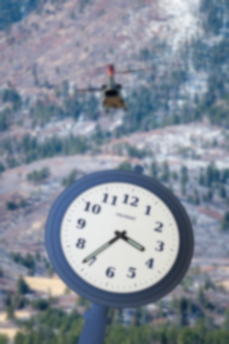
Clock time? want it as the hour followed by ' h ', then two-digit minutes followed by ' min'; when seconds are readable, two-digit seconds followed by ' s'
3 h 36 min
